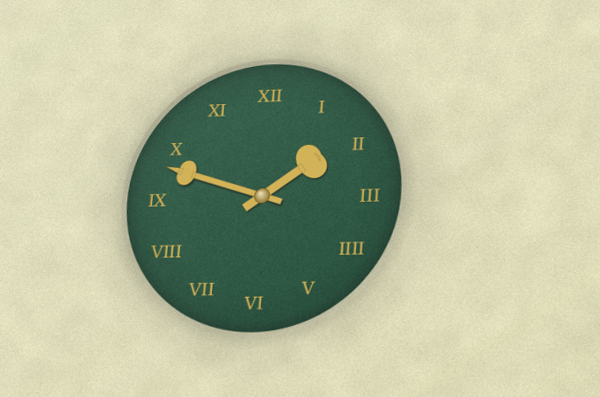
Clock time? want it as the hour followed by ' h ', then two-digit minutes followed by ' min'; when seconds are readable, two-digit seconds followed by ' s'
1 h 48 min
